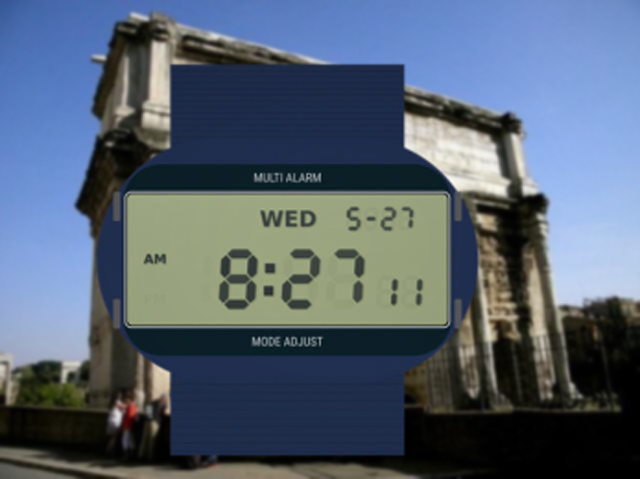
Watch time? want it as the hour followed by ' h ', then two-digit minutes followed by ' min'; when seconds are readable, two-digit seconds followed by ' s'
8 h 27 min 11 s
